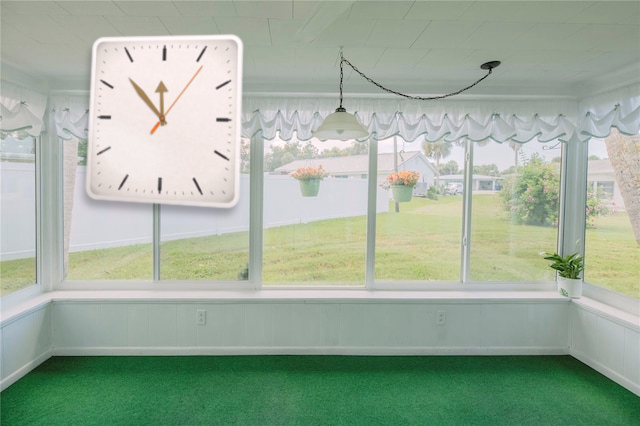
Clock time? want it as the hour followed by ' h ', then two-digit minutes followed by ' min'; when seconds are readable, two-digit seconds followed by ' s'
11 h 53 min 06 s
